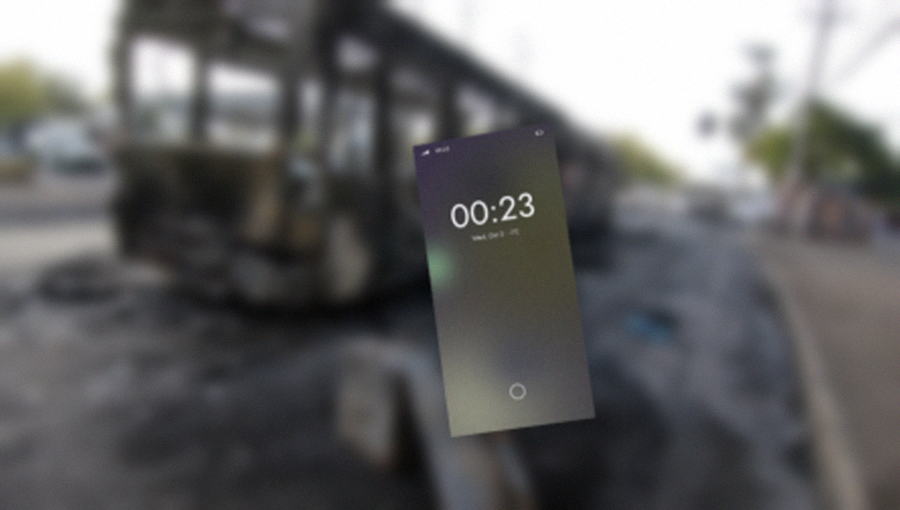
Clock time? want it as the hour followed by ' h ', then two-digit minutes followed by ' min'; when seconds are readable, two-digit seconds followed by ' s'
0 h 23 min
